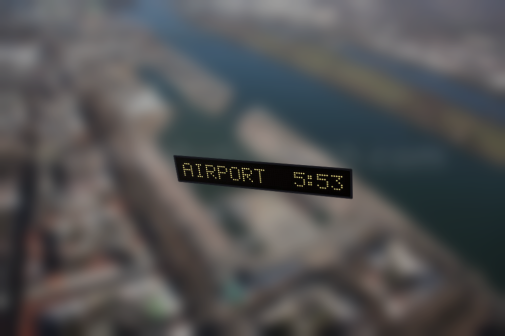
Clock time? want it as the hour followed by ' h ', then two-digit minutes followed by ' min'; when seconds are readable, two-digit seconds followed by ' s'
5 h 53 min
